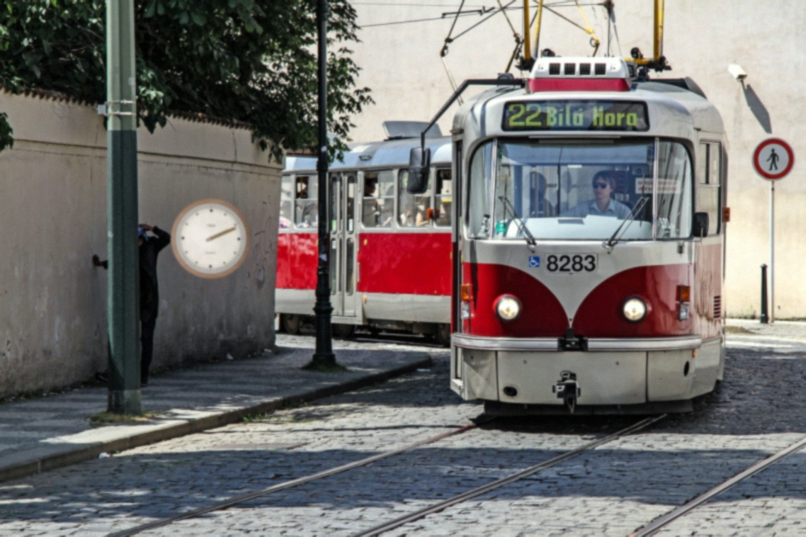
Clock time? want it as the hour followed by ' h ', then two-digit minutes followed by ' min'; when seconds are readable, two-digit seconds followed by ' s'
2 h 11 min
